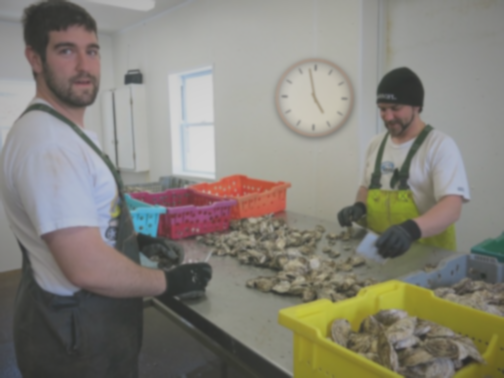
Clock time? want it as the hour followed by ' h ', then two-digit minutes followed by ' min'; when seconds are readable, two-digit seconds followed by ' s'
4 h 58 min
